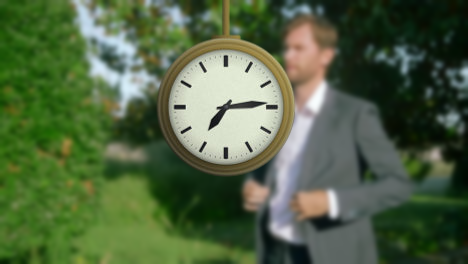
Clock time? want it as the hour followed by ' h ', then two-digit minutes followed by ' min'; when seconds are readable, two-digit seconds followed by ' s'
7 h 14 min
